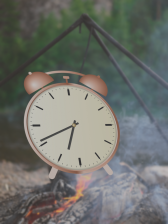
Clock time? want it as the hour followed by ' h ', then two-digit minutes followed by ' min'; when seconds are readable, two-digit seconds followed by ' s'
6 h 41 min
